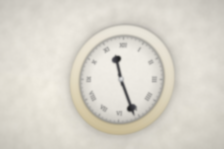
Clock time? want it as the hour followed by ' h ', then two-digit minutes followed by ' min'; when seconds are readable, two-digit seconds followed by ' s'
11 h 26 min
